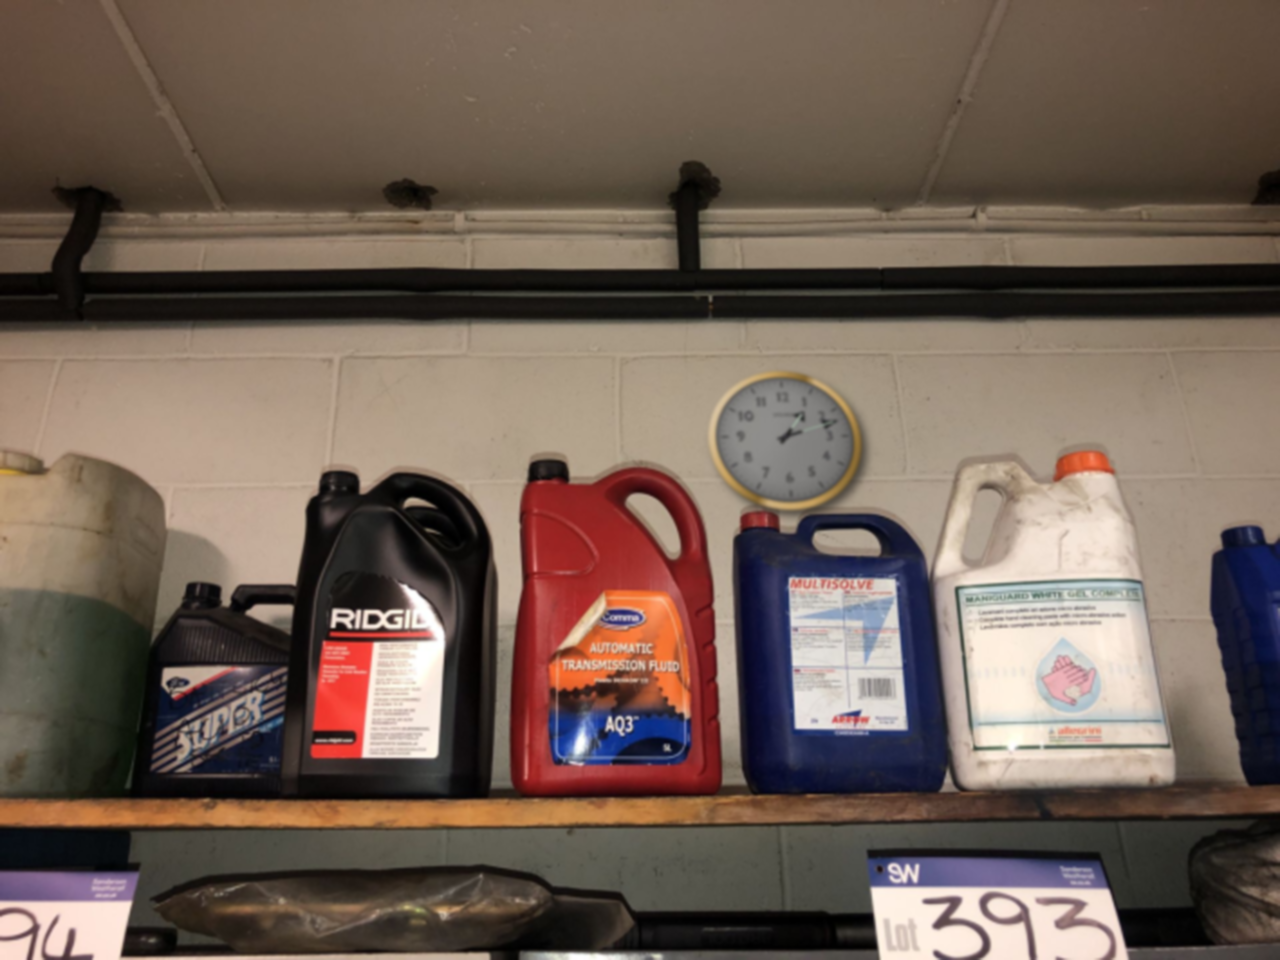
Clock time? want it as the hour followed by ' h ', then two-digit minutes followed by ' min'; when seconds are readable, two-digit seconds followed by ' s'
1 h 12 min
